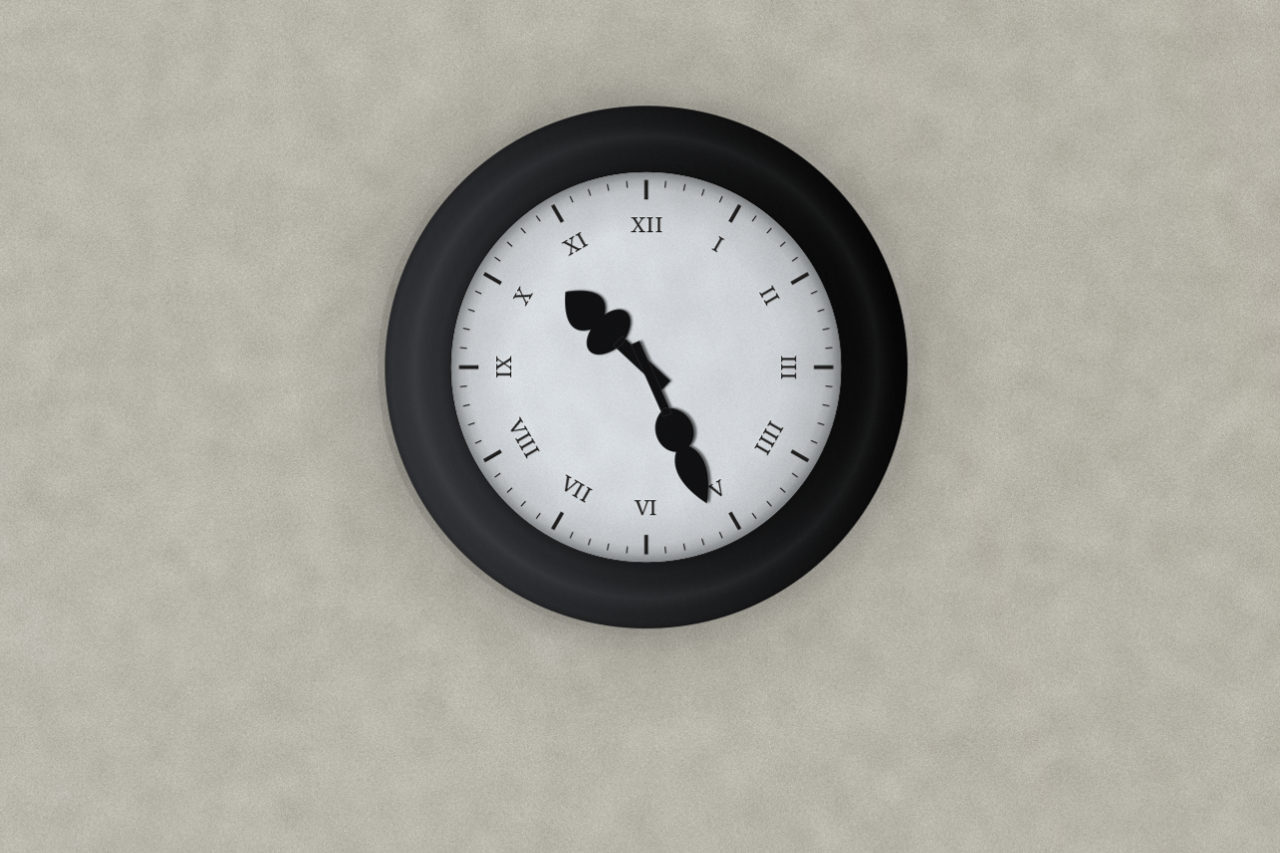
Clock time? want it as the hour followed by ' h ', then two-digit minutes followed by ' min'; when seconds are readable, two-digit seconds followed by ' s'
10 h 26 min
